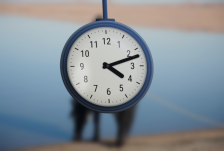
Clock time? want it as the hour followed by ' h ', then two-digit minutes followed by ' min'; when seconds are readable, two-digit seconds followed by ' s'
4 h 12 min
